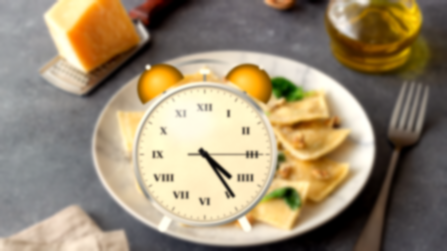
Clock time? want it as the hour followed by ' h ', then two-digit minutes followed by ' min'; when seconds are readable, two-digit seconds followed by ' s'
4 h 24 min 15 s
